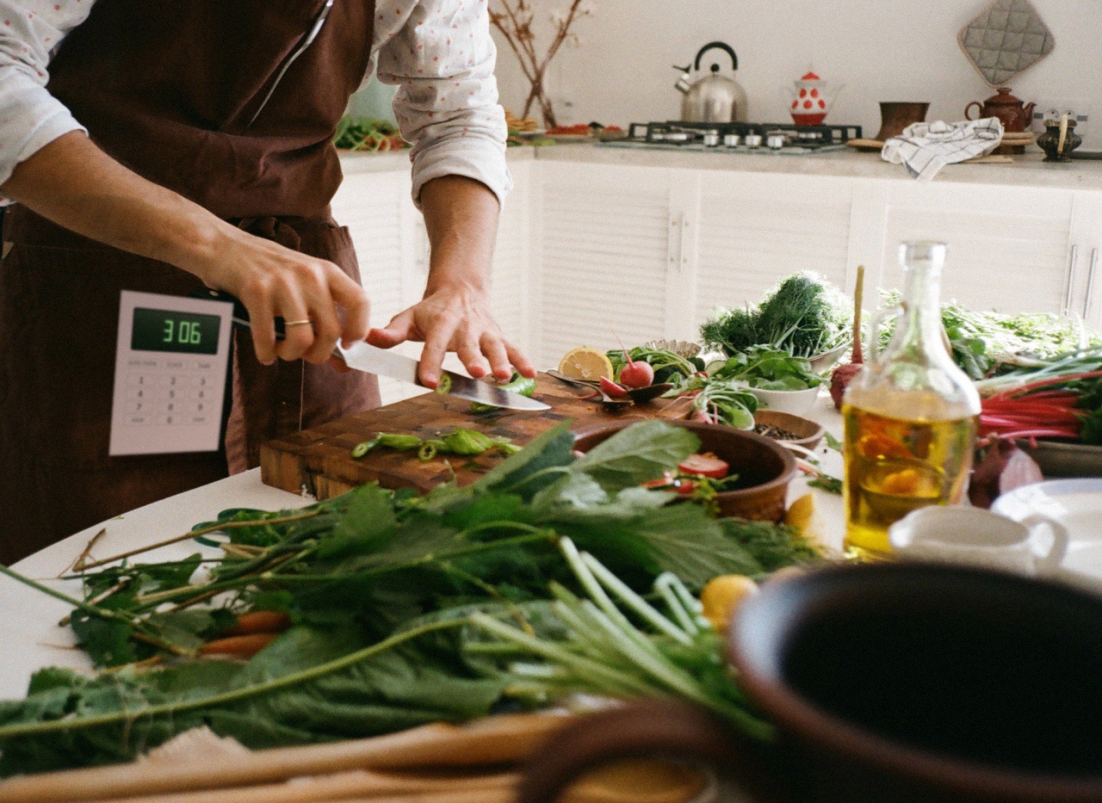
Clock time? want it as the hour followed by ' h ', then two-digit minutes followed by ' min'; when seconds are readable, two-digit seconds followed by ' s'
3 h 06 min
